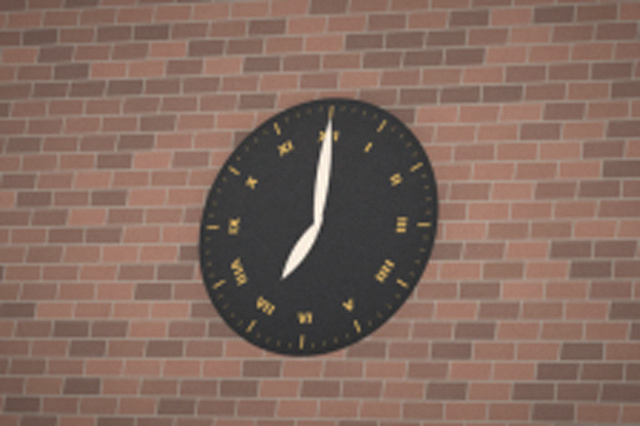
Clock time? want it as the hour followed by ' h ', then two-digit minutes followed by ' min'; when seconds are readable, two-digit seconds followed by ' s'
7 h 00 min
